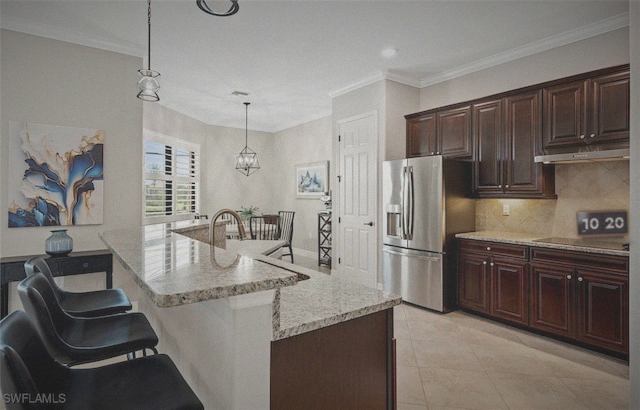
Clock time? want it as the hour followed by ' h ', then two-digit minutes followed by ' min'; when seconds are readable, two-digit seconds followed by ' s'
10 h 20 min
